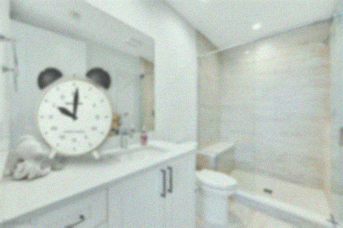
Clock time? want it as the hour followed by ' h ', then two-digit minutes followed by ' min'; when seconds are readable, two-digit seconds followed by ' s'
10 h 01 min
